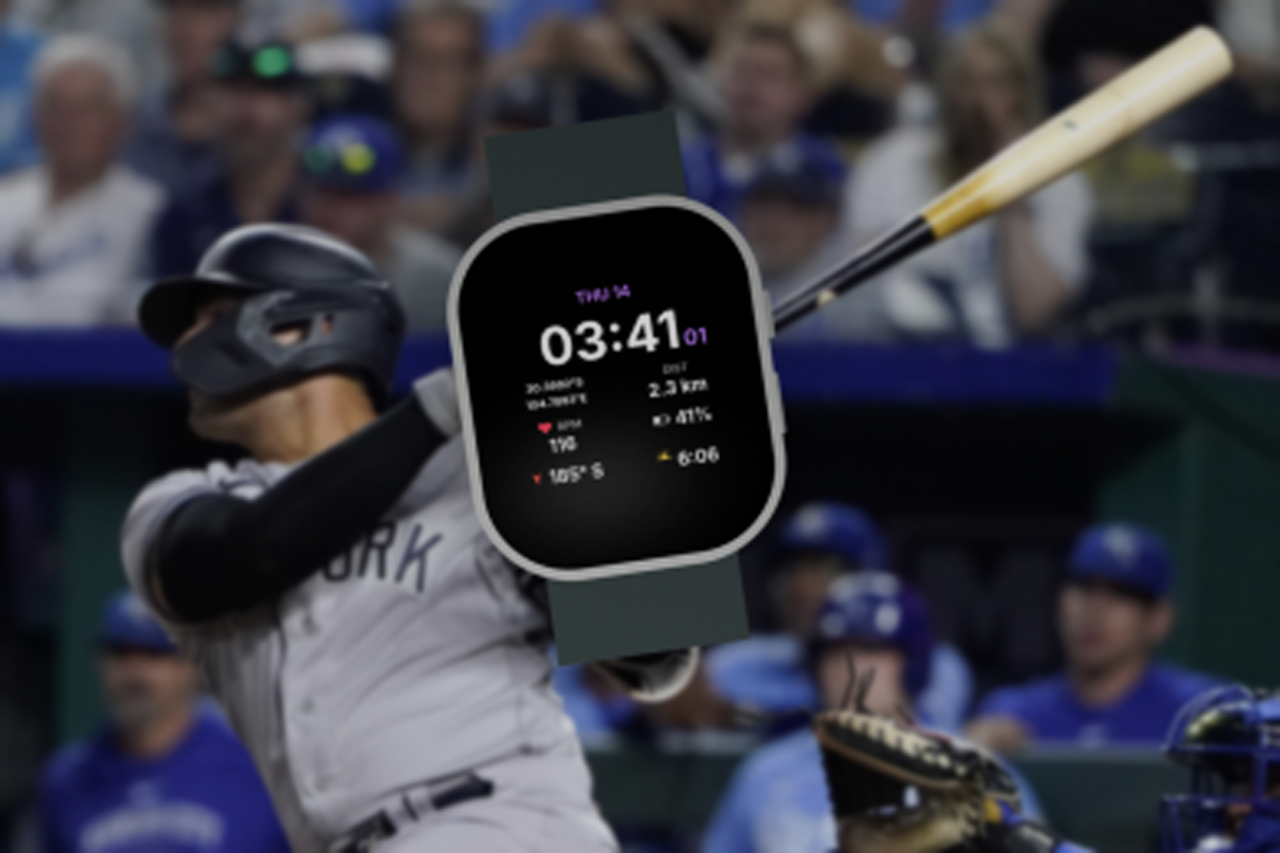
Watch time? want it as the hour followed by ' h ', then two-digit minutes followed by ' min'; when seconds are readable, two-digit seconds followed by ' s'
3 h 41 min
